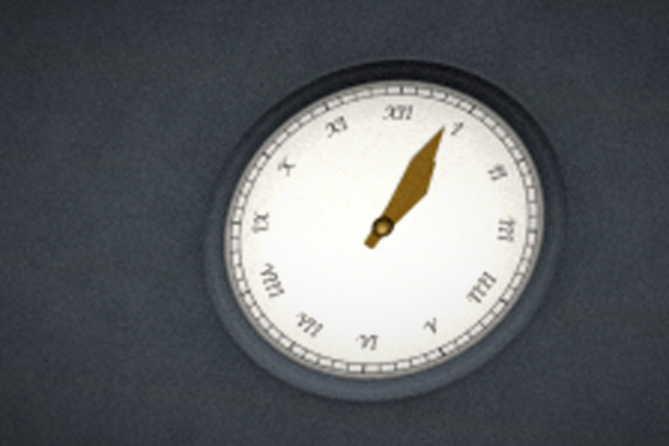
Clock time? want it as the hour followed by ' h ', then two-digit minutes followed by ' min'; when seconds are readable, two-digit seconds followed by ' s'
1 h 04 min
